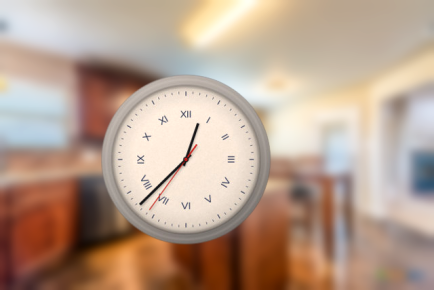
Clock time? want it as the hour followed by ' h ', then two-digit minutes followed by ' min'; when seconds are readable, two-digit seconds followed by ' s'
12 h 37 min 36 s
